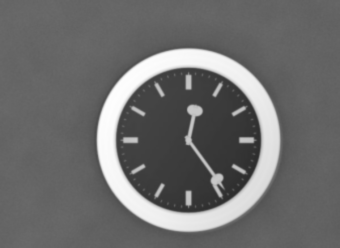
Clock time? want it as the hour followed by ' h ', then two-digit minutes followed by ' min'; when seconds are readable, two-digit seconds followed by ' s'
12 h 24 min
